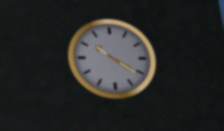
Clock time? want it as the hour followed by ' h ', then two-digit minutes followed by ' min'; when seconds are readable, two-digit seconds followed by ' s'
10 h 21 min
